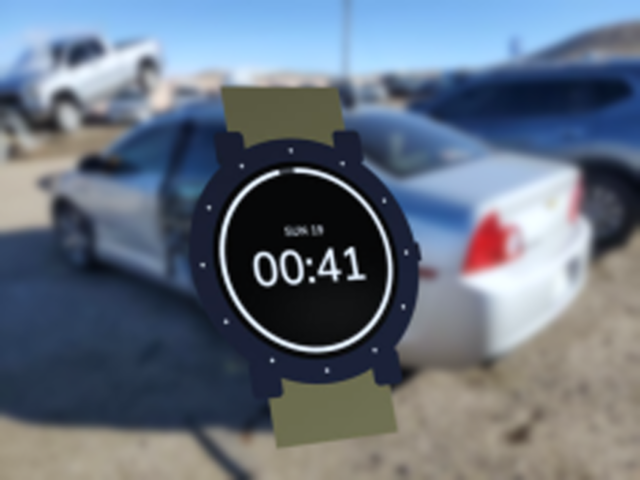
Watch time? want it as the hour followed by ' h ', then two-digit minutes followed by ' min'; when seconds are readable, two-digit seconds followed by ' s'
0 h 41 min
